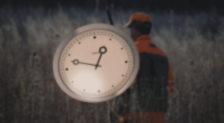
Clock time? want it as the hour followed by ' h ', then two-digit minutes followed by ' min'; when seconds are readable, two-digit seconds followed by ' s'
12 h 48 min
